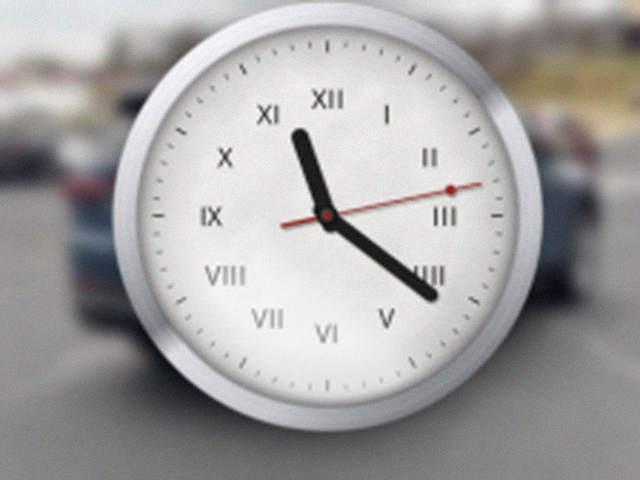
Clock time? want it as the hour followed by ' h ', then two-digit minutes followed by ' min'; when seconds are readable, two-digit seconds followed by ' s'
11 h 21 min 13 s
